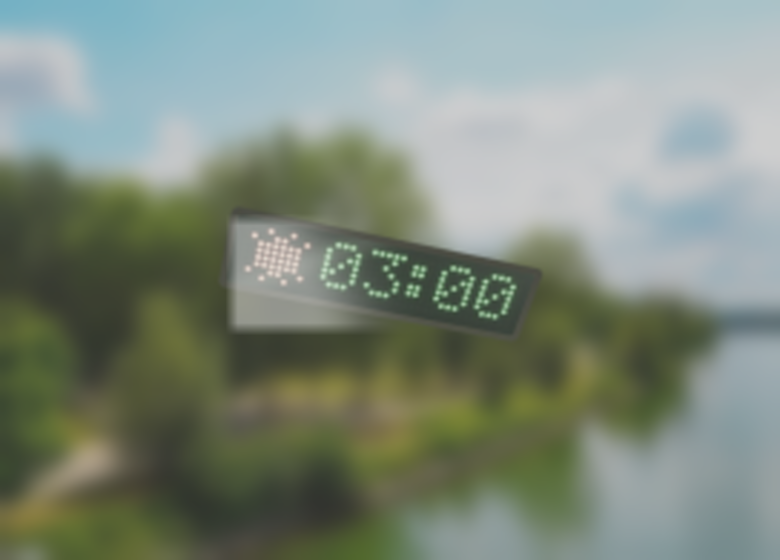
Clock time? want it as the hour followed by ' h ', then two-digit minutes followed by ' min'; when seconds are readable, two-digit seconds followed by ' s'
3 h 00 min
